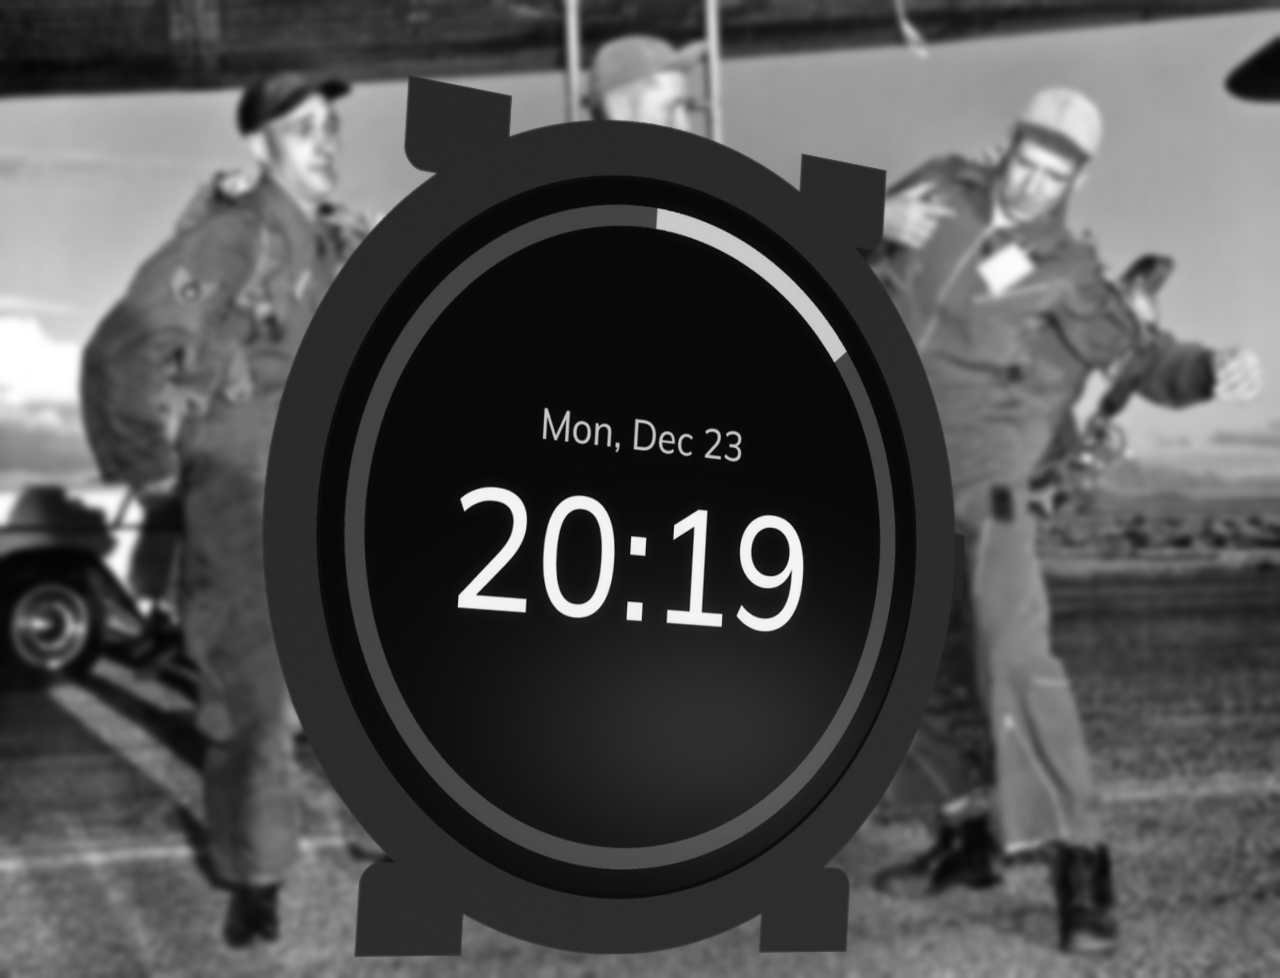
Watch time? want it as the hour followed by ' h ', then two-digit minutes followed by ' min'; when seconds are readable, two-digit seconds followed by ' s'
20 h 19 min
